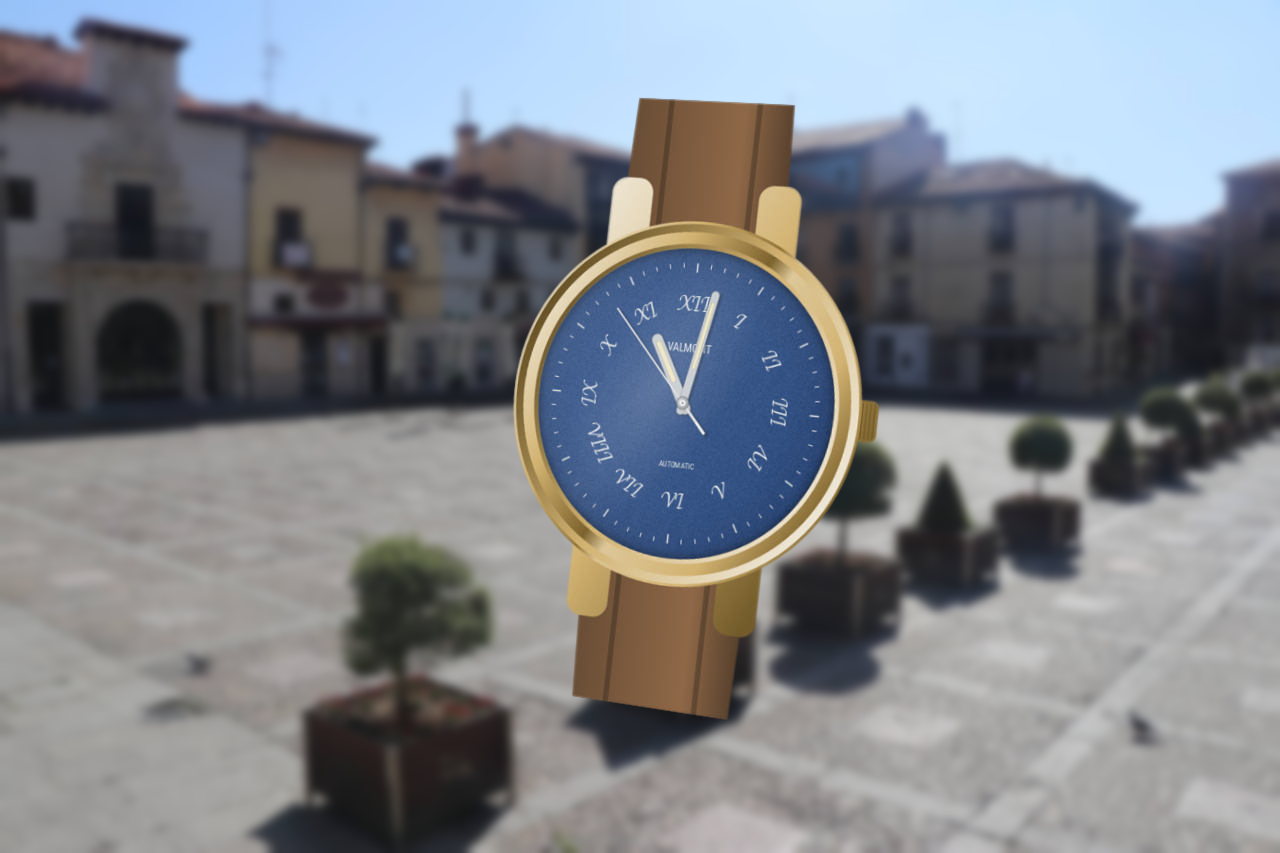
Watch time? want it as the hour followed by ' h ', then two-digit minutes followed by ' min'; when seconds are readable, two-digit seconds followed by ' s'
11 h 01 min 53 s
